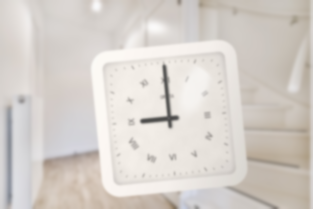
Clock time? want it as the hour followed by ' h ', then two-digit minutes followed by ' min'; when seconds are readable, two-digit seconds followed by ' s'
9 h 00 min
